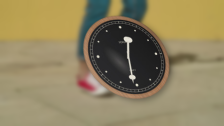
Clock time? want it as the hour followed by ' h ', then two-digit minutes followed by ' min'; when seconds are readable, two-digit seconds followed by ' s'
12 h 31 min
